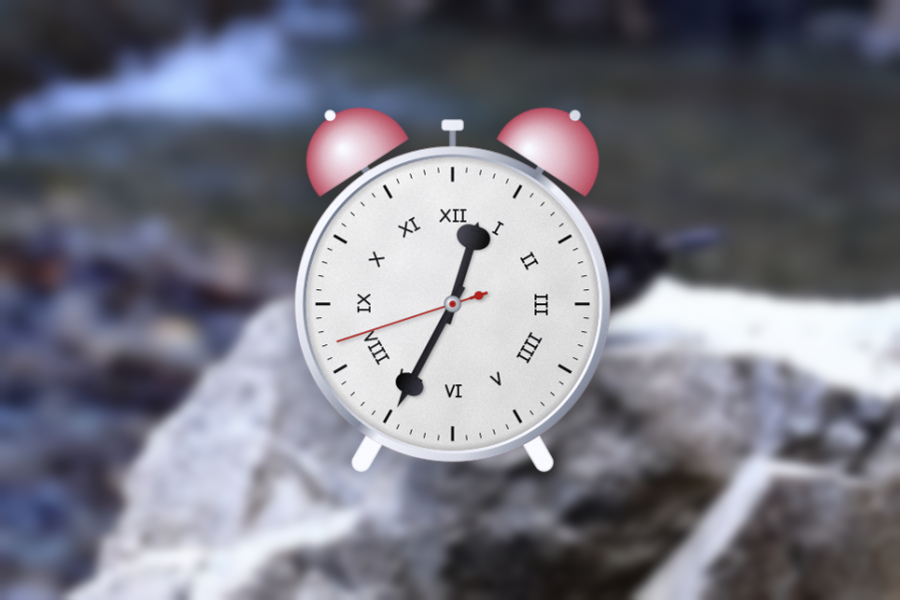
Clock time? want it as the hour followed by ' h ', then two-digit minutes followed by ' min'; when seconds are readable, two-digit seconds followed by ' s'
12 h 34 min 42 s
